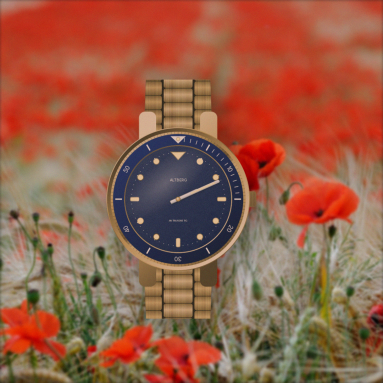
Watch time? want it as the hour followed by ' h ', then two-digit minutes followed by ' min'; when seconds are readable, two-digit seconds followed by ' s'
2 h 11 min
